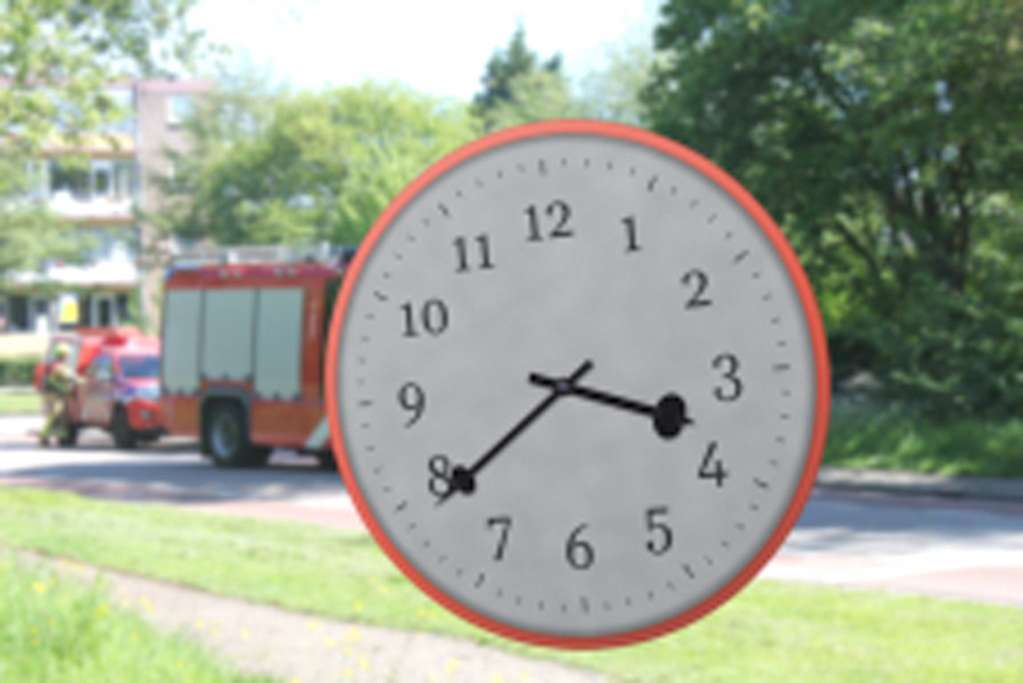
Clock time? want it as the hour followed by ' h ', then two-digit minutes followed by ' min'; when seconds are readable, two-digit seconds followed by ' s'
3 h 39 min
